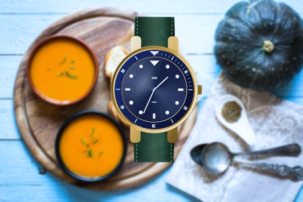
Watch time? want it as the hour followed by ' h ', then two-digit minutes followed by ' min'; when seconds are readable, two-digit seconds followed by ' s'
1 h 34 min
